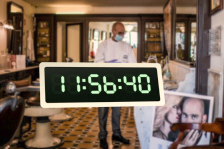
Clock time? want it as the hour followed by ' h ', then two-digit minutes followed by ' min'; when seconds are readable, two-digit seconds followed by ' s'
11 h 56 min 40 s
